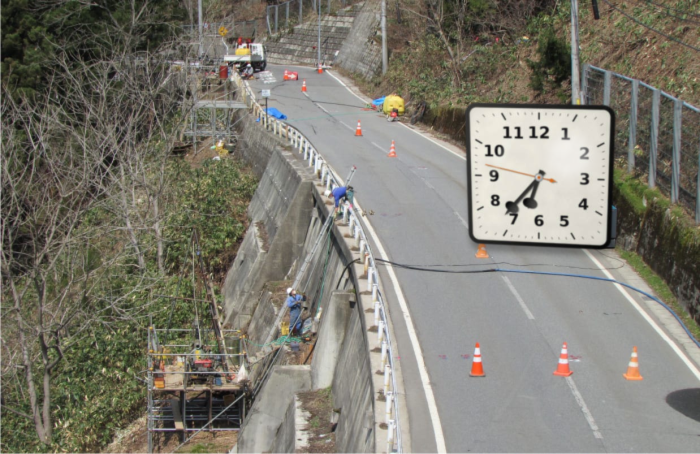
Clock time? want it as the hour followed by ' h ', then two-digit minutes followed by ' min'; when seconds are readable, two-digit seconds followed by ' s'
6 h 36 min 47 s
